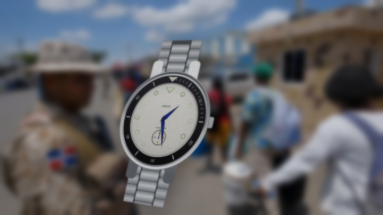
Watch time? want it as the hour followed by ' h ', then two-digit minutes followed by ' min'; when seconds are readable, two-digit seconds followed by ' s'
1 h 28 min
